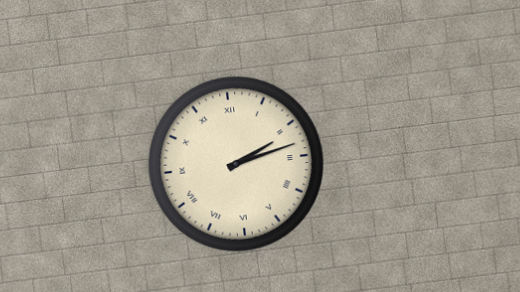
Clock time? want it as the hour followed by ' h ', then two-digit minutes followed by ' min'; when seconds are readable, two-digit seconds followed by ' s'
2 h 13 min
